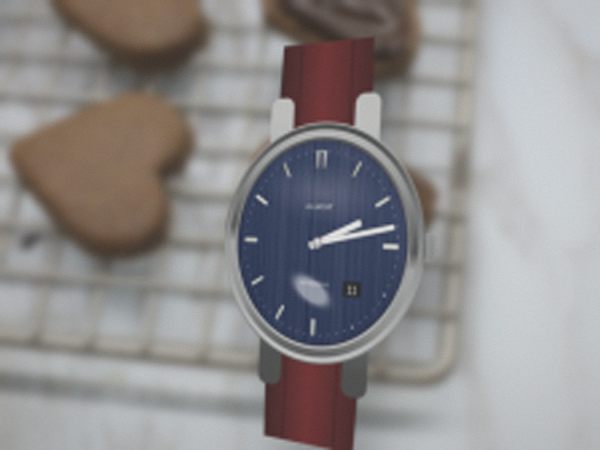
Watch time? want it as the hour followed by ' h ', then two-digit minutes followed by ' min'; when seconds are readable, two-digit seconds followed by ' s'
2 h 13 min
